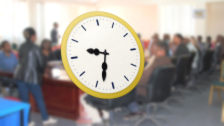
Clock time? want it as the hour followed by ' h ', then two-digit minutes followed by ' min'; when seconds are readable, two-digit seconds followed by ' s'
9 h 33 min
